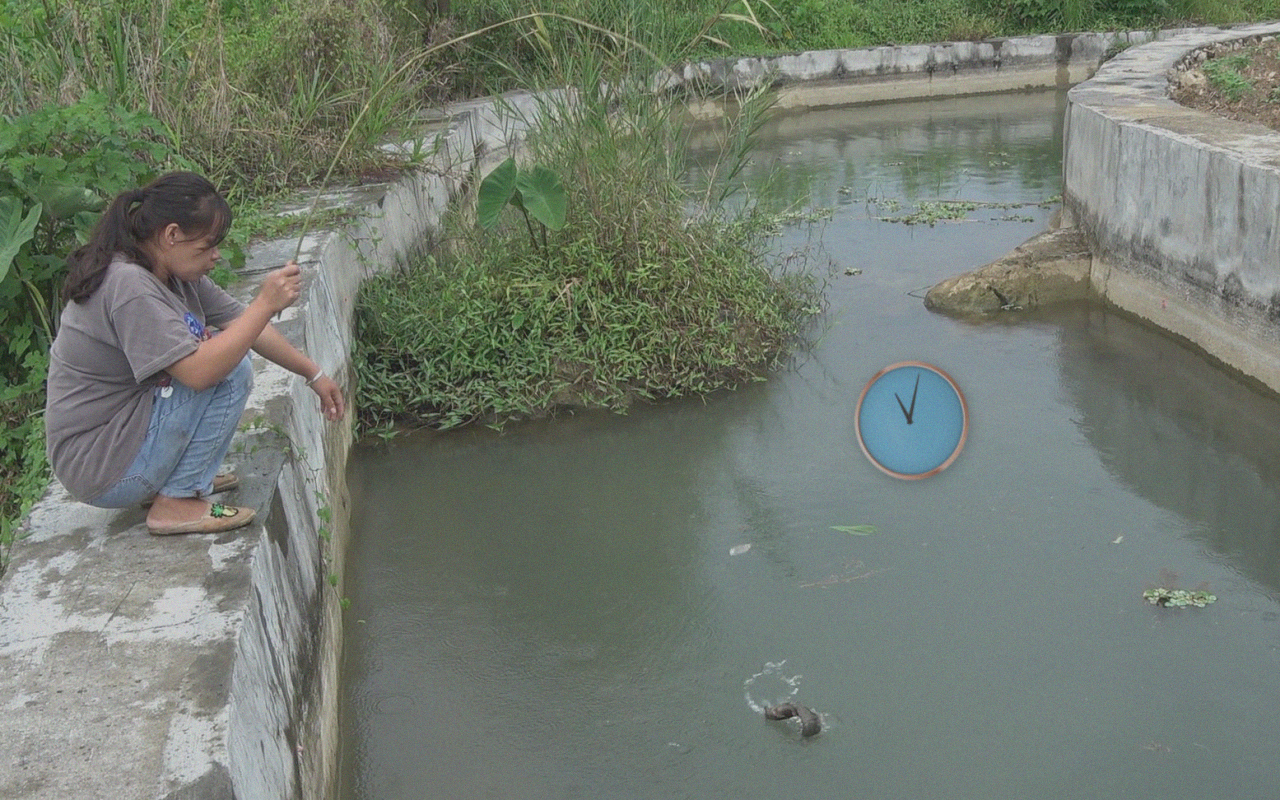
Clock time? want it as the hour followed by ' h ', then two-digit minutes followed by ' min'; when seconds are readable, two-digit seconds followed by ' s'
11 h 02 min
